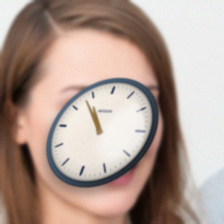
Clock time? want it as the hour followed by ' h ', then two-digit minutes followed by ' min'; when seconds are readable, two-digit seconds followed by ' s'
10 h 53 min
